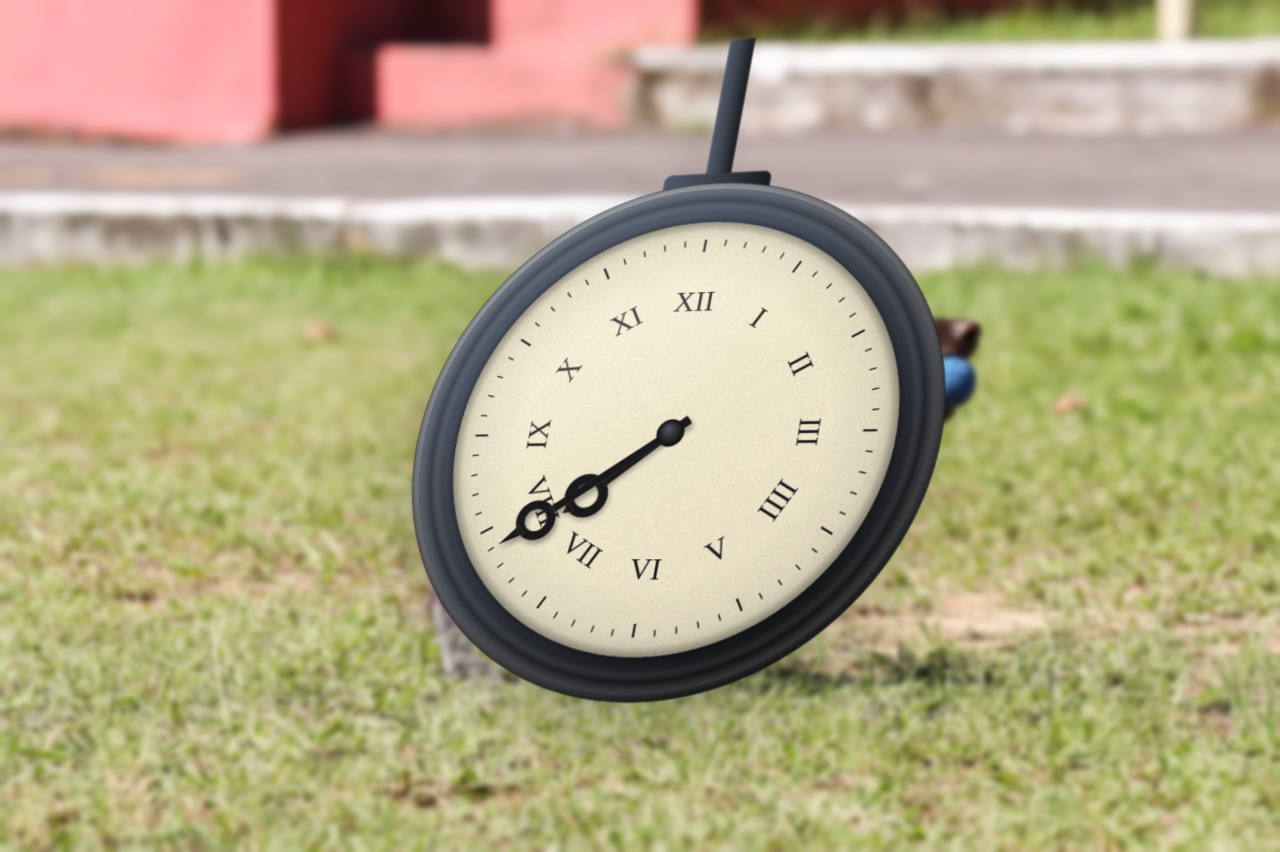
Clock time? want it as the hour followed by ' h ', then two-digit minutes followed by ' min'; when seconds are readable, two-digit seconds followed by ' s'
7 h 39 min
